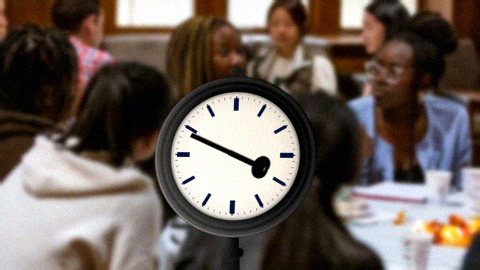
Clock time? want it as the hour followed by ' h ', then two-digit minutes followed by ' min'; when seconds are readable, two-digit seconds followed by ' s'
3 h 49 min
